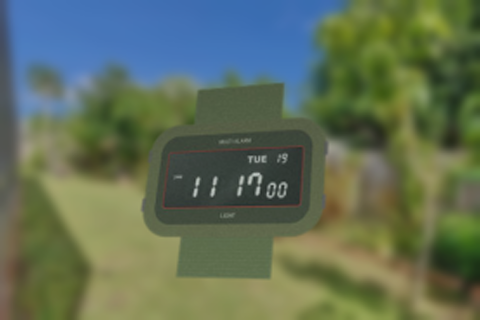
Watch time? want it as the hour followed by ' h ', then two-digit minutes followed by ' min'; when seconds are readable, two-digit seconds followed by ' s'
11 h 17 min 00 s
